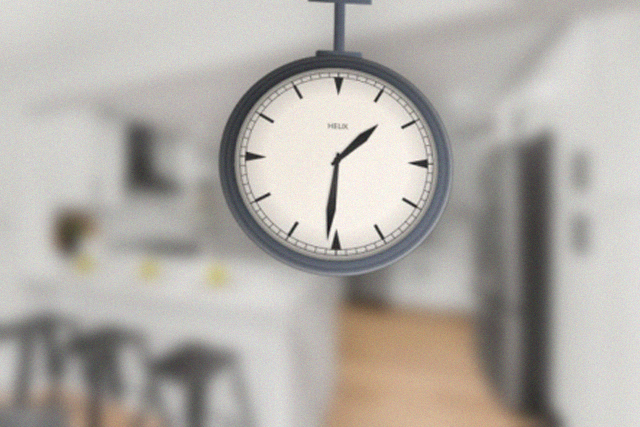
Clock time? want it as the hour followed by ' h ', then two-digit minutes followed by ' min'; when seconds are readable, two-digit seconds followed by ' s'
1 h 31 min
